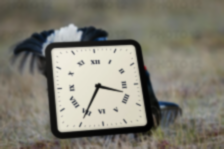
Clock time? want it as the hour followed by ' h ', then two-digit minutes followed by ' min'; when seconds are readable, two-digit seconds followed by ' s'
3 h 35 min
